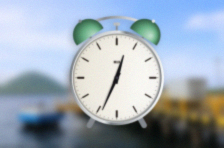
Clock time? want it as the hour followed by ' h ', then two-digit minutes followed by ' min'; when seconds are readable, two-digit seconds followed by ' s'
12 h 34 min
